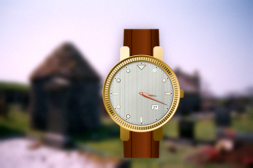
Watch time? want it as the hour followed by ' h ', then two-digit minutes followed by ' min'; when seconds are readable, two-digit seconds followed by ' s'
3 h 19 min
